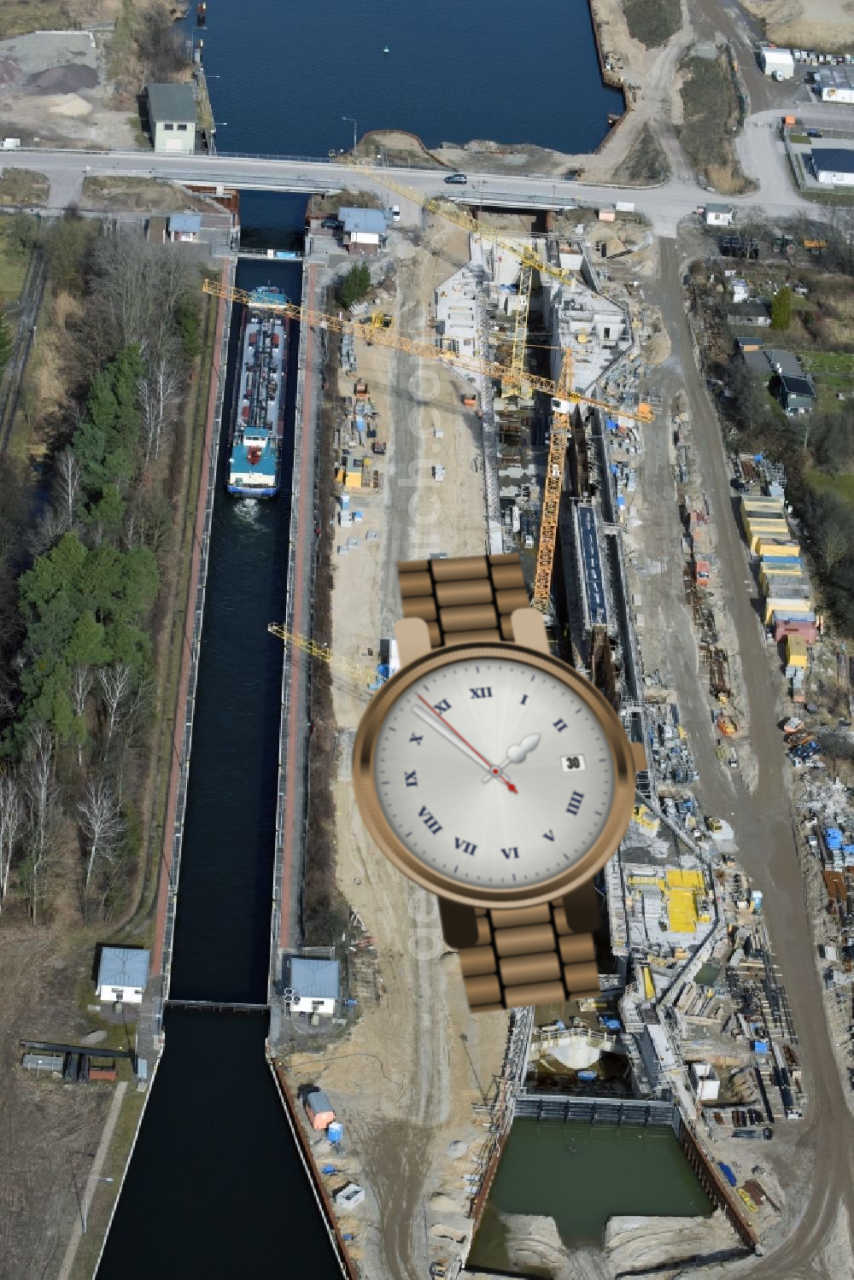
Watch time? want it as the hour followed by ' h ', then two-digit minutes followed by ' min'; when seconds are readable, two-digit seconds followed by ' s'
1 h 52 min 54 s
